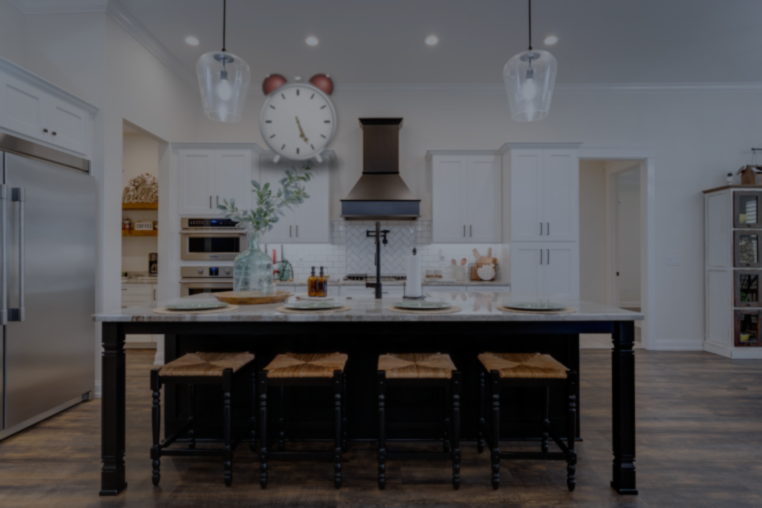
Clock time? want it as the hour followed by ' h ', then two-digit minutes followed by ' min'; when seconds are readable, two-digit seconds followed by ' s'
5 h 26 min
